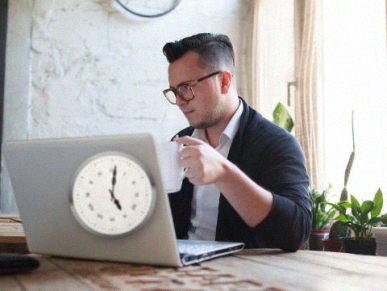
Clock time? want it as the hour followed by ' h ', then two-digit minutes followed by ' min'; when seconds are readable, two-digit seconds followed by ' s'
5 h 01 min
